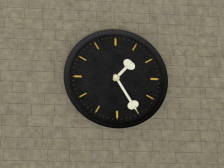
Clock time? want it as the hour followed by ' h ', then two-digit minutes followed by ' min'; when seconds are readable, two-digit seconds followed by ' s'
1 h 25 min
